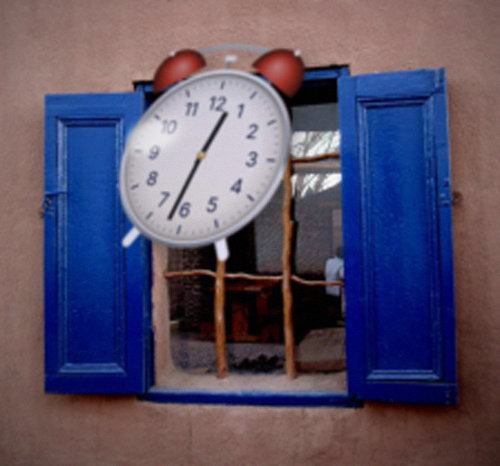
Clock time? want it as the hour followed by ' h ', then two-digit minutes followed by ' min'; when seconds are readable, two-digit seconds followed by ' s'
12 h 32 min
